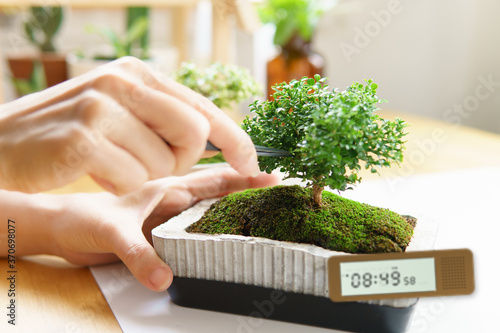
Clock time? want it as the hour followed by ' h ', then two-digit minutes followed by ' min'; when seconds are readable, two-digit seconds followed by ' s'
8 h 49 min
